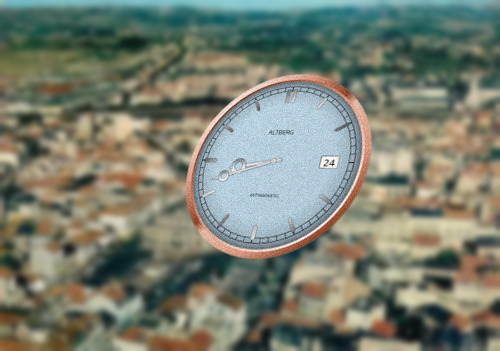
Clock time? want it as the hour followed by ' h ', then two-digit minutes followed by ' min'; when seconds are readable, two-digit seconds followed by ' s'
8 h 42 min
